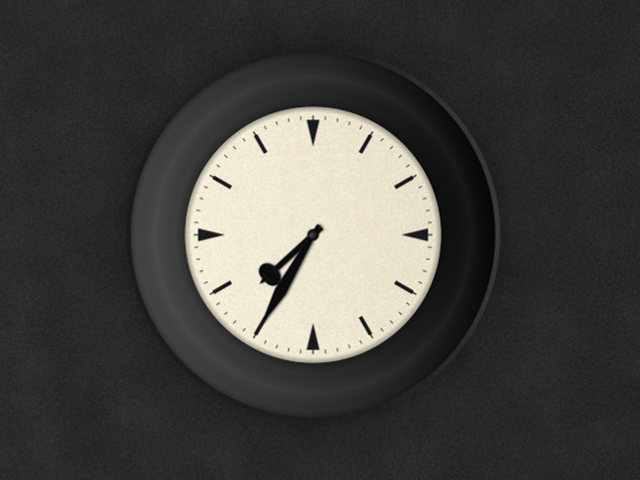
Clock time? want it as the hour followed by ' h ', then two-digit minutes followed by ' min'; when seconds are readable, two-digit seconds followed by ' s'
7 h 35 min
